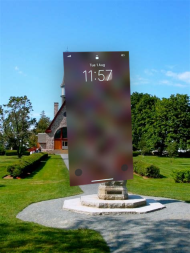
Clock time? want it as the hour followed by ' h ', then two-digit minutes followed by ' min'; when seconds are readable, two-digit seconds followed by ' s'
11 h 57 min
